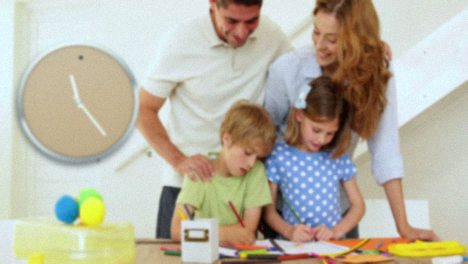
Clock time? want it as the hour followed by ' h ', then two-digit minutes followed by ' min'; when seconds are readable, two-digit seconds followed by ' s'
11 h 23 min
